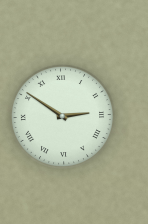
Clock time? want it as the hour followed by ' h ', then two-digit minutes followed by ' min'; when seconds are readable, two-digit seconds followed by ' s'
2 h 51 min
